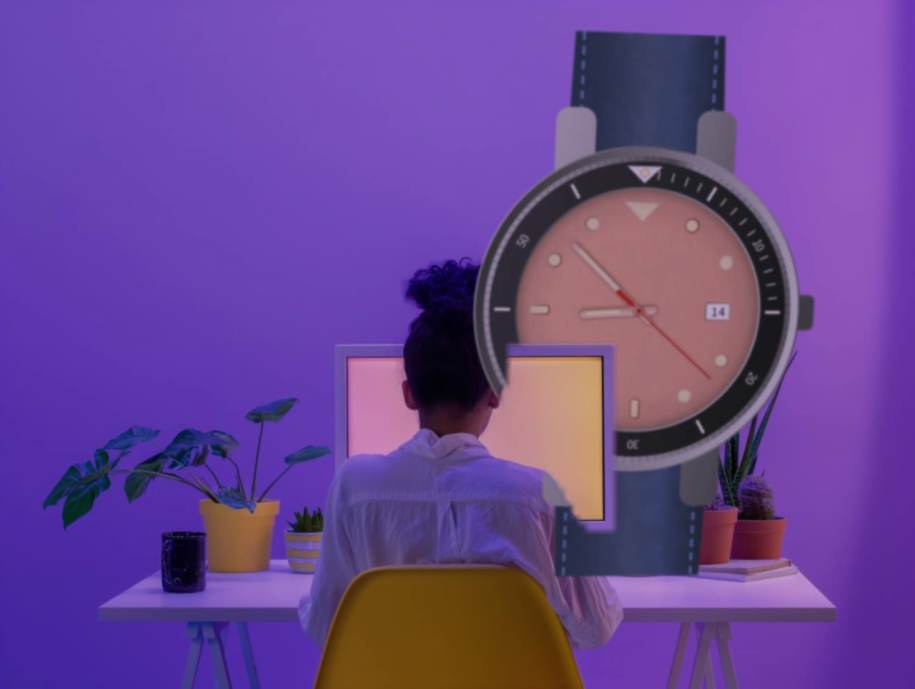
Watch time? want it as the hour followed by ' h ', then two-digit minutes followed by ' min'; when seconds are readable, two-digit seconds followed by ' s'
8 h 52 min 22 s
